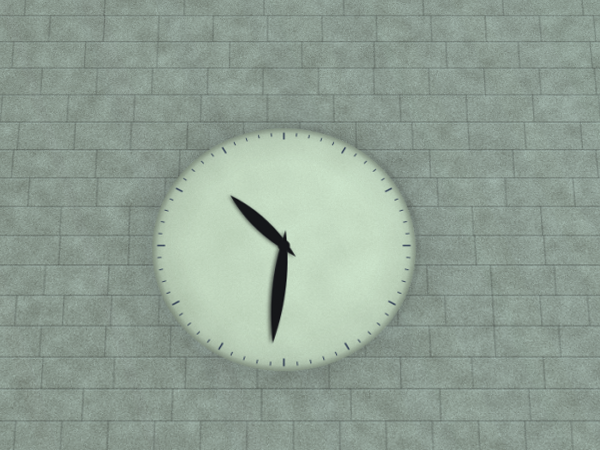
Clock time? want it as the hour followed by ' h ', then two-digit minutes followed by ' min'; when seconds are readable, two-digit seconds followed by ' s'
10 h 31 min
